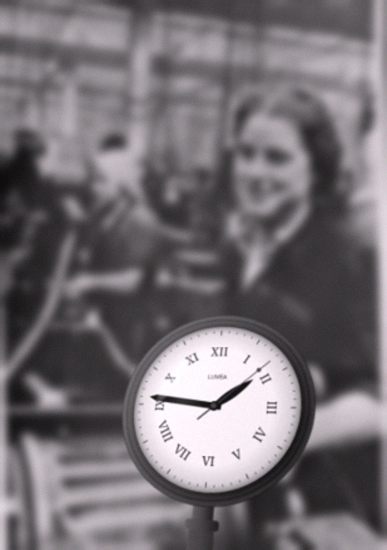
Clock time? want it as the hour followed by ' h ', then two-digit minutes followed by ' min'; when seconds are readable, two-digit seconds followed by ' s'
1 h 46 min 08 s
